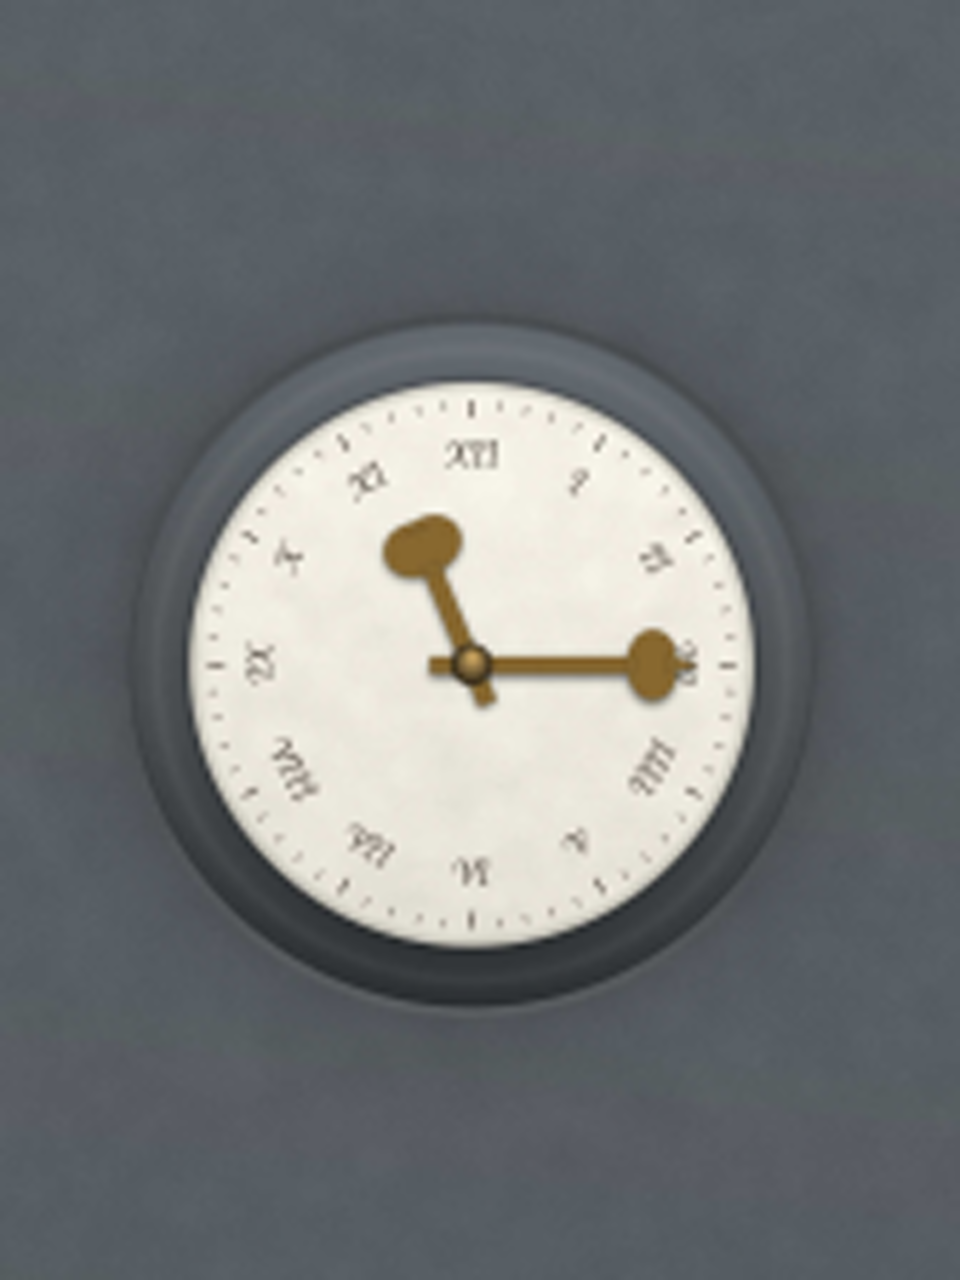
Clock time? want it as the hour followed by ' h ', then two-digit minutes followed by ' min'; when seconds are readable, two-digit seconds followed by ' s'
11 h 15 min
